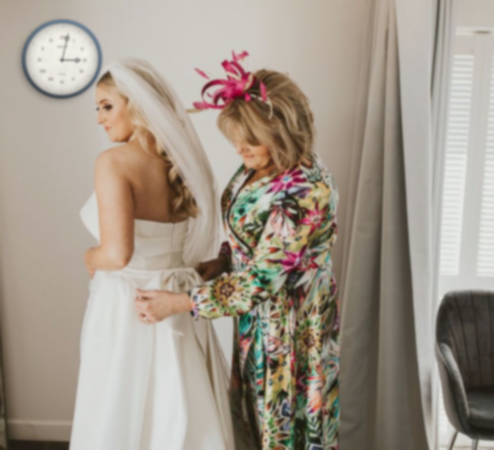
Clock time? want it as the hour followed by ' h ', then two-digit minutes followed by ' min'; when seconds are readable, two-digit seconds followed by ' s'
3 h 02 min
